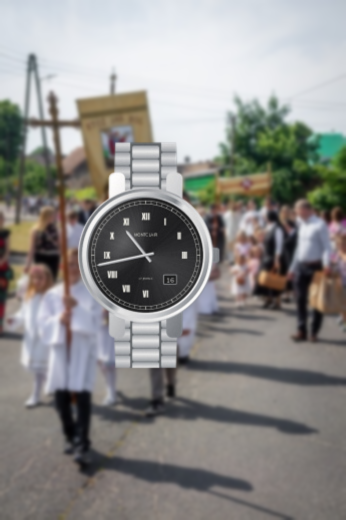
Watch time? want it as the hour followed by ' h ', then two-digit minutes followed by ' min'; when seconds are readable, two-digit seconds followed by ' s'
10 h 43 min
